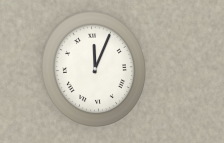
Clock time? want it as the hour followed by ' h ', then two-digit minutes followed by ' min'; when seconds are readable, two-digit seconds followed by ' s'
12 h 05 min
